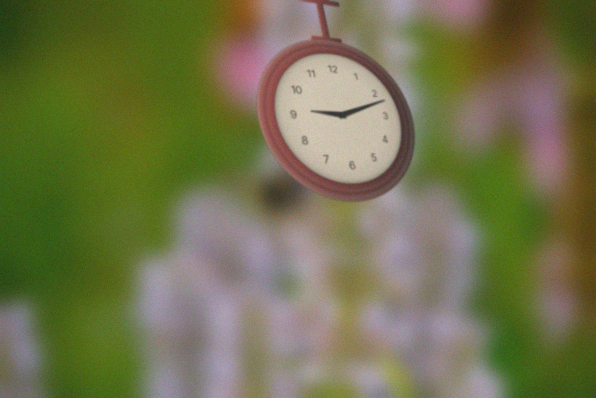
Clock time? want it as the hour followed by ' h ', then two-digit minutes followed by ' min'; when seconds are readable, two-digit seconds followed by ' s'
9 h 12 min
